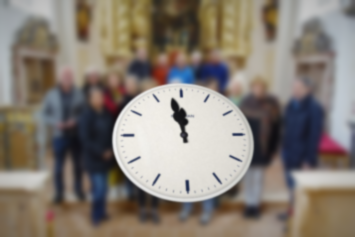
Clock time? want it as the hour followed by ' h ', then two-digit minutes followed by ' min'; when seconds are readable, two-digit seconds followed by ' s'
11 h 58 min
